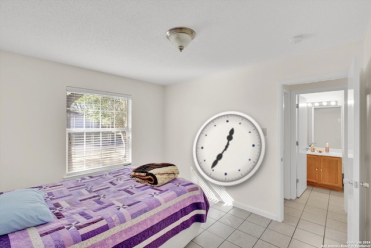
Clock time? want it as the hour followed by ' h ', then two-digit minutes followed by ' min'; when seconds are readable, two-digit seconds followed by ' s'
12 h 36 min
